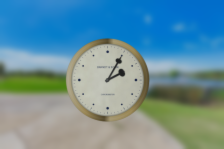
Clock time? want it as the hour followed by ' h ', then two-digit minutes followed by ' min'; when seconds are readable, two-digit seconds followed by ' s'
2 h 05 min
